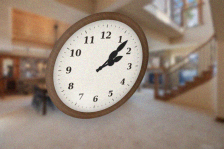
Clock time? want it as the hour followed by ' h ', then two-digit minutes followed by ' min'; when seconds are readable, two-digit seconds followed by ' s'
2 h 07 min
